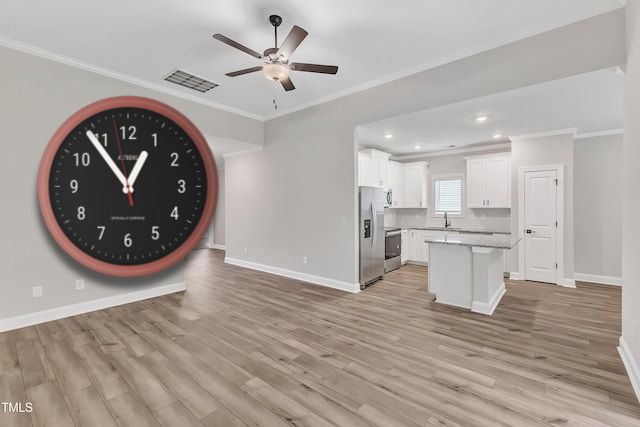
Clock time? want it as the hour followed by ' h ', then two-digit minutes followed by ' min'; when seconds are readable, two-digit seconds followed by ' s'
12 h 53 min 58 s
